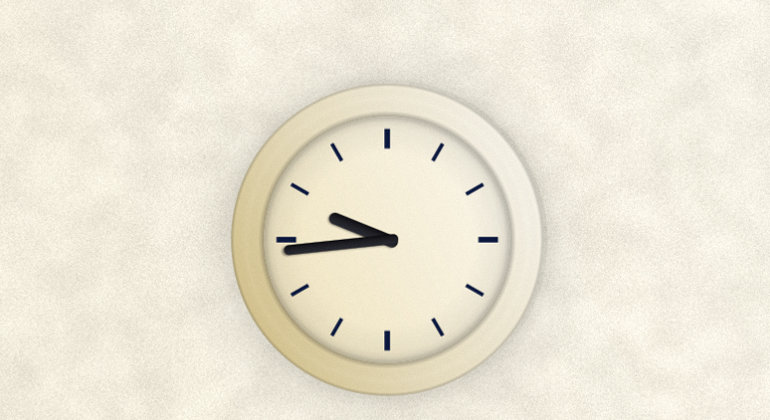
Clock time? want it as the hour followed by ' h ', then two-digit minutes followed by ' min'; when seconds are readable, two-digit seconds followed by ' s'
9 h 44 min
